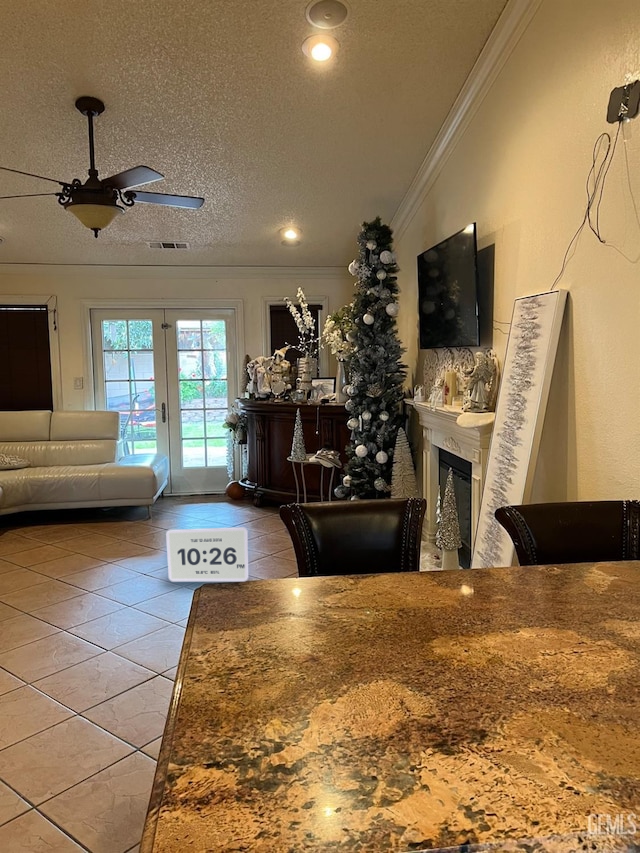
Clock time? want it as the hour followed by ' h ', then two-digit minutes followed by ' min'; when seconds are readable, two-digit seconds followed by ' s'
10 h 26 min
